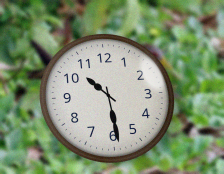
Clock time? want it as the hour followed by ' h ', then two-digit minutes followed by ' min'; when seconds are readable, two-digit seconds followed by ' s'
10 h 29 min
